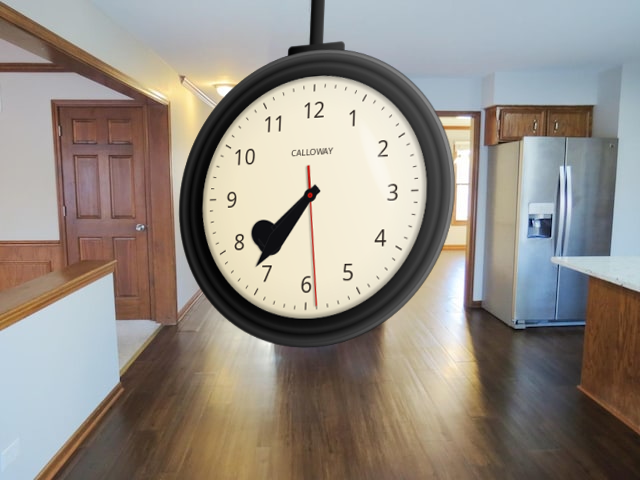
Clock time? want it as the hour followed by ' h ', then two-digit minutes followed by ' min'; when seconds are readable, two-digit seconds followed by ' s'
7 h 36 min 29 s
